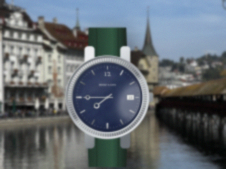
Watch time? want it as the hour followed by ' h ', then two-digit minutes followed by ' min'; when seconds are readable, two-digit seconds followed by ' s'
7 h 45 min
